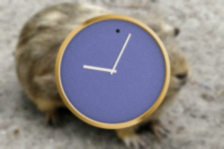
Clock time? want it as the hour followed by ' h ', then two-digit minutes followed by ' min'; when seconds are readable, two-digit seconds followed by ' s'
9 h 03 min
